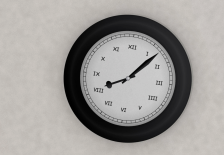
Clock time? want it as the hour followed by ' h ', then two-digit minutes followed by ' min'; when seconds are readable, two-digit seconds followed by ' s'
8 h 07 min
